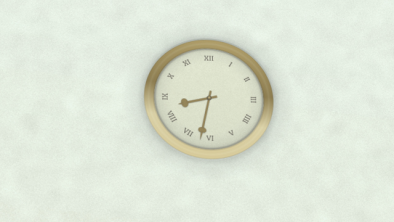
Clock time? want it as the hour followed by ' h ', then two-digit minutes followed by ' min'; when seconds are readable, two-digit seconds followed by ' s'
8 h 32 min
